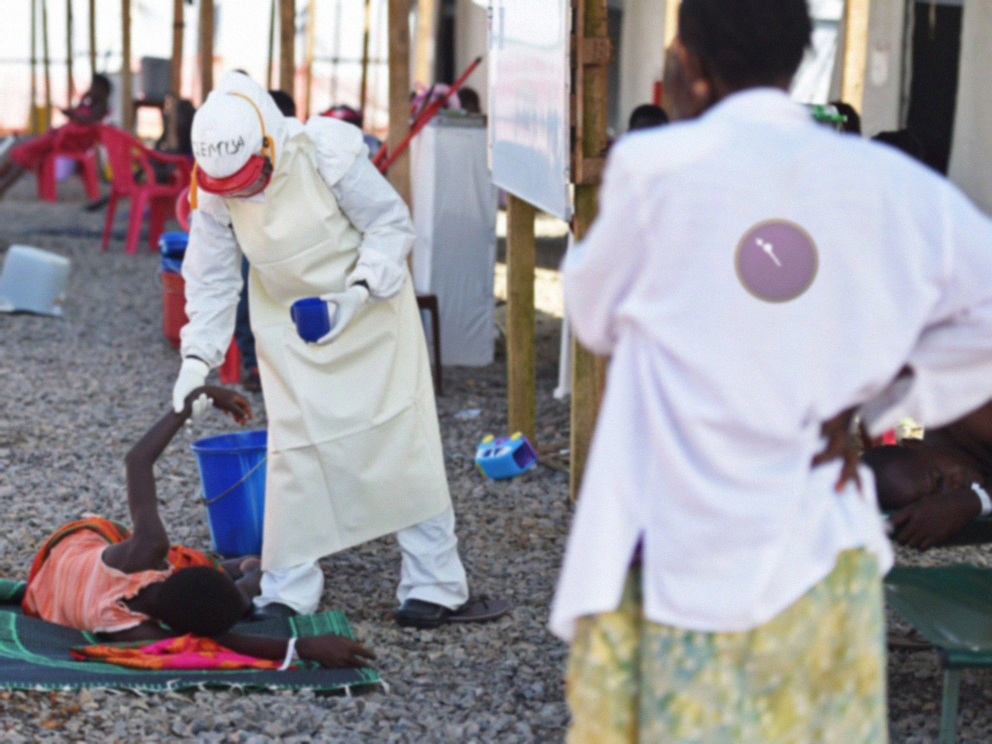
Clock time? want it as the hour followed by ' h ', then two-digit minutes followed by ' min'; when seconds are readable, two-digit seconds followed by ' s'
10 h 53 min
